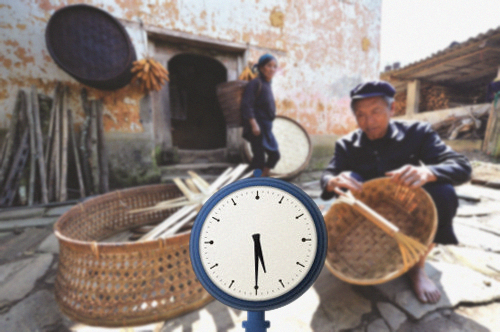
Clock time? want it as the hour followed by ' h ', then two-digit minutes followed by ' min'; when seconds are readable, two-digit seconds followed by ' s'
5 h 30 min
